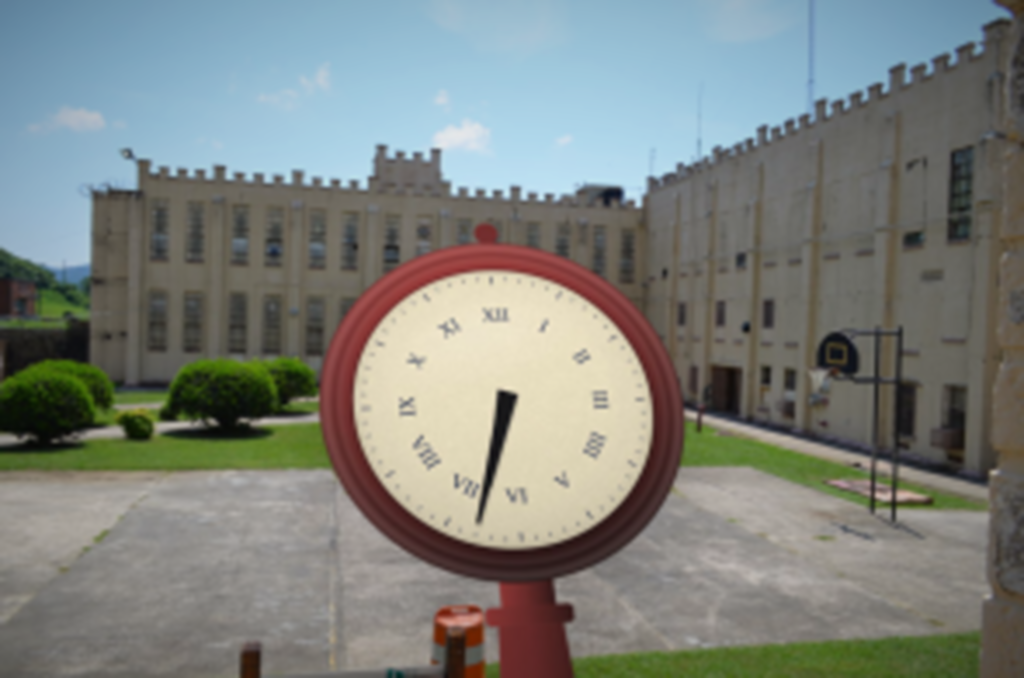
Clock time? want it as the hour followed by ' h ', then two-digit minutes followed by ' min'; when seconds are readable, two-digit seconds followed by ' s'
6 h 33 min
